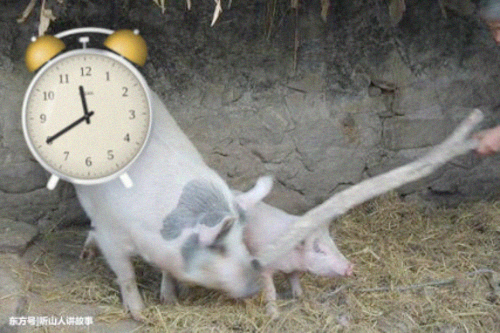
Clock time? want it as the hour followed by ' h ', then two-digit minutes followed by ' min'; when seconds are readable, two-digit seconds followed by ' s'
11 h 40 min
